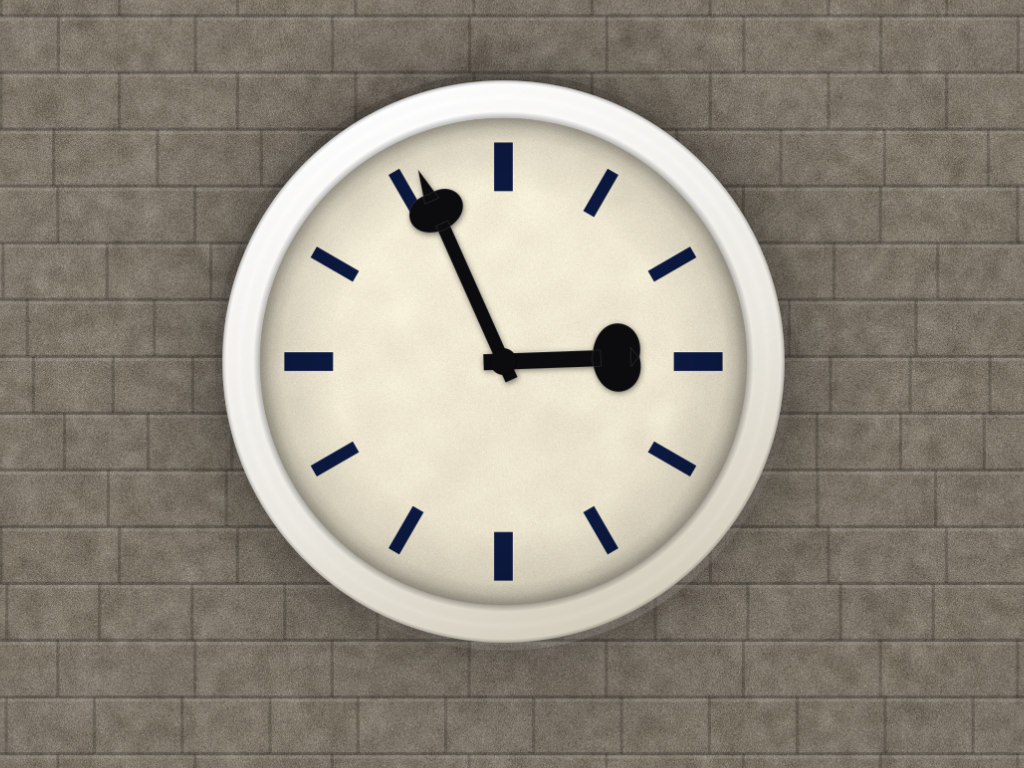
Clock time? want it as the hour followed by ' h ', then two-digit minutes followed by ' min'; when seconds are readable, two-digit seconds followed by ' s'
2 h 56 min
